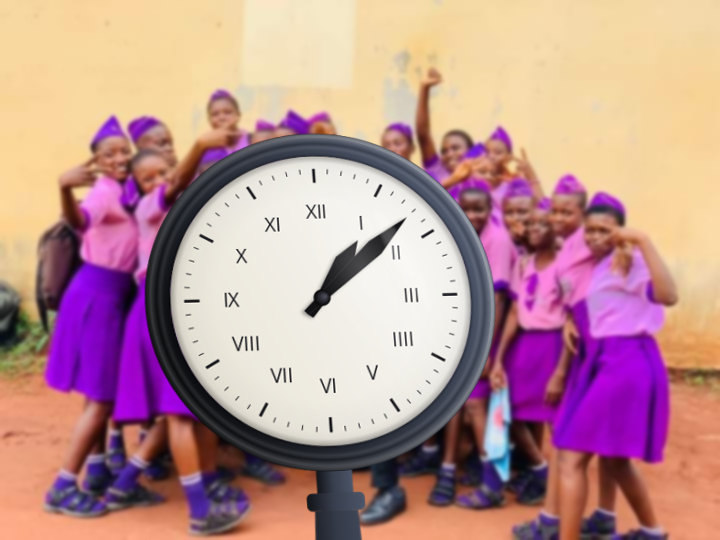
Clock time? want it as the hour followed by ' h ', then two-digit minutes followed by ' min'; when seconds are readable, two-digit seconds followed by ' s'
1 h 08 min
